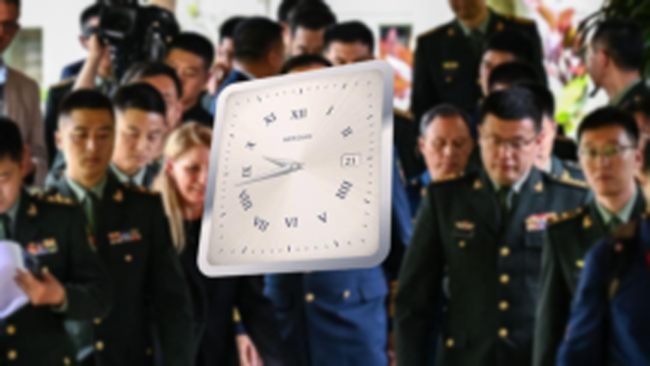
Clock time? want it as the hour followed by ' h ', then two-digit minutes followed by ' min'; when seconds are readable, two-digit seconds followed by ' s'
9 h 43 min
